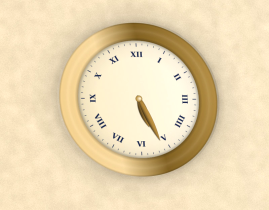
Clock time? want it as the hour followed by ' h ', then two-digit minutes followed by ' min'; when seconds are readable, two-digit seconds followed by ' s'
5 h 26 min
